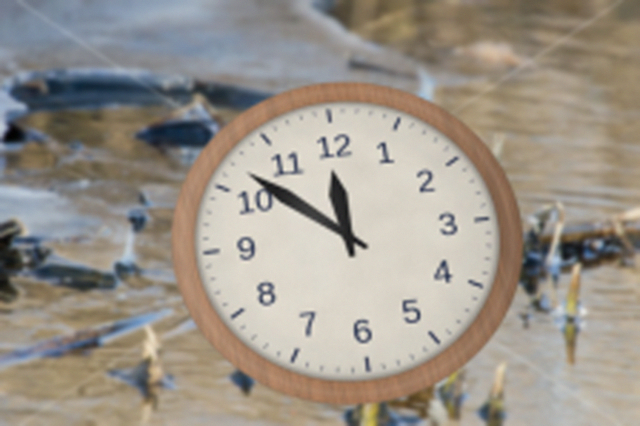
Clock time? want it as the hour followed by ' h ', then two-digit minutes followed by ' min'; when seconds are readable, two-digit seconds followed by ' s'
11 h 52 min
